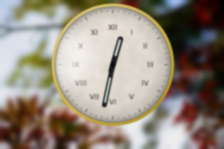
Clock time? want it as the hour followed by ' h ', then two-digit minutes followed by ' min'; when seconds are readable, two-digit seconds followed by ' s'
12 h 32 min
